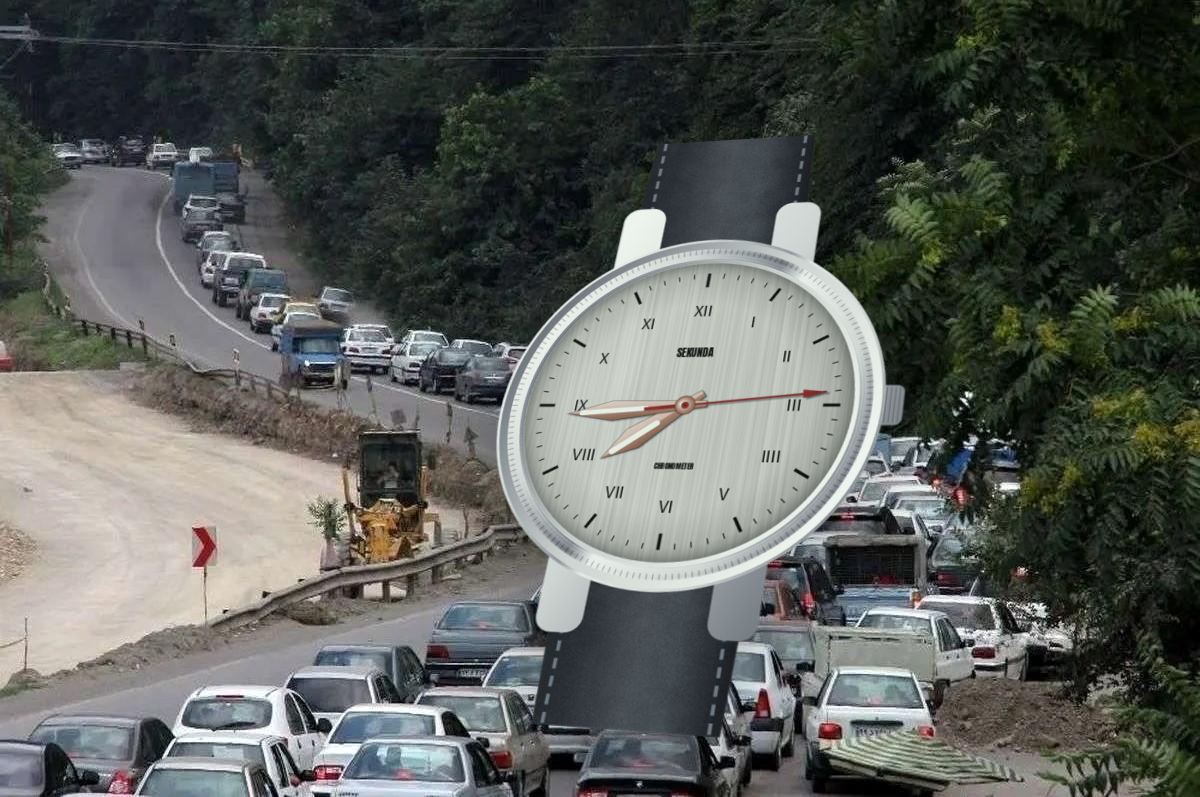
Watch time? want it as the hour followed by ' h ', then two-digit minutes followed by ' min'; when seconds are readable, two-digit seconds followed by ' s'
7 h 44 min 14 s
